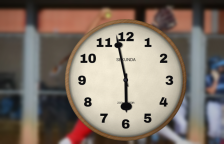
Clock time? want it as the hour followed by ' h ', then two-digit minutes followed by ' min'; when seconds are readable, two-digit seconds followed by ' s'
5 h 58 min
